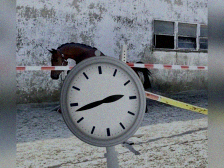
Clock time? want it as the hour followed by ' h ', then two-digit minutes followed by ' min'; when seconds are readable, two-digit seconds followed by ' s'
2 h 43 min
